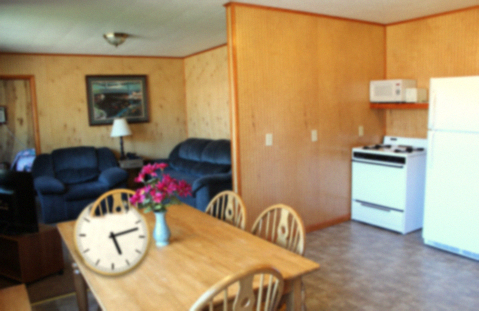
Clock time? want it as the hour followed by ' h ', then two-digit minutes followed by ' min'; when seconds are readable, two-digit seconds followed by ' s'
5 h 12 min
